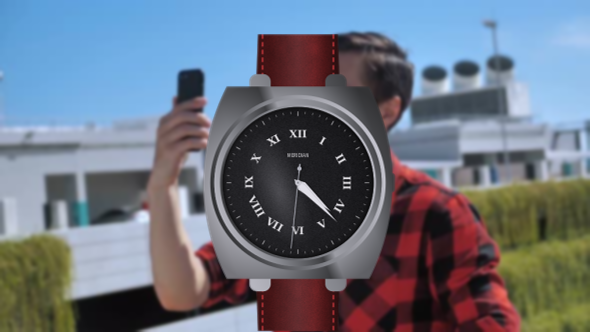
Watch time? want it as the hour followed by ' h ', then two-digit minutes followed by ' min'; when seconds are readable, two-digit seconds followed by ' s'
4 h 22 min 31 s
